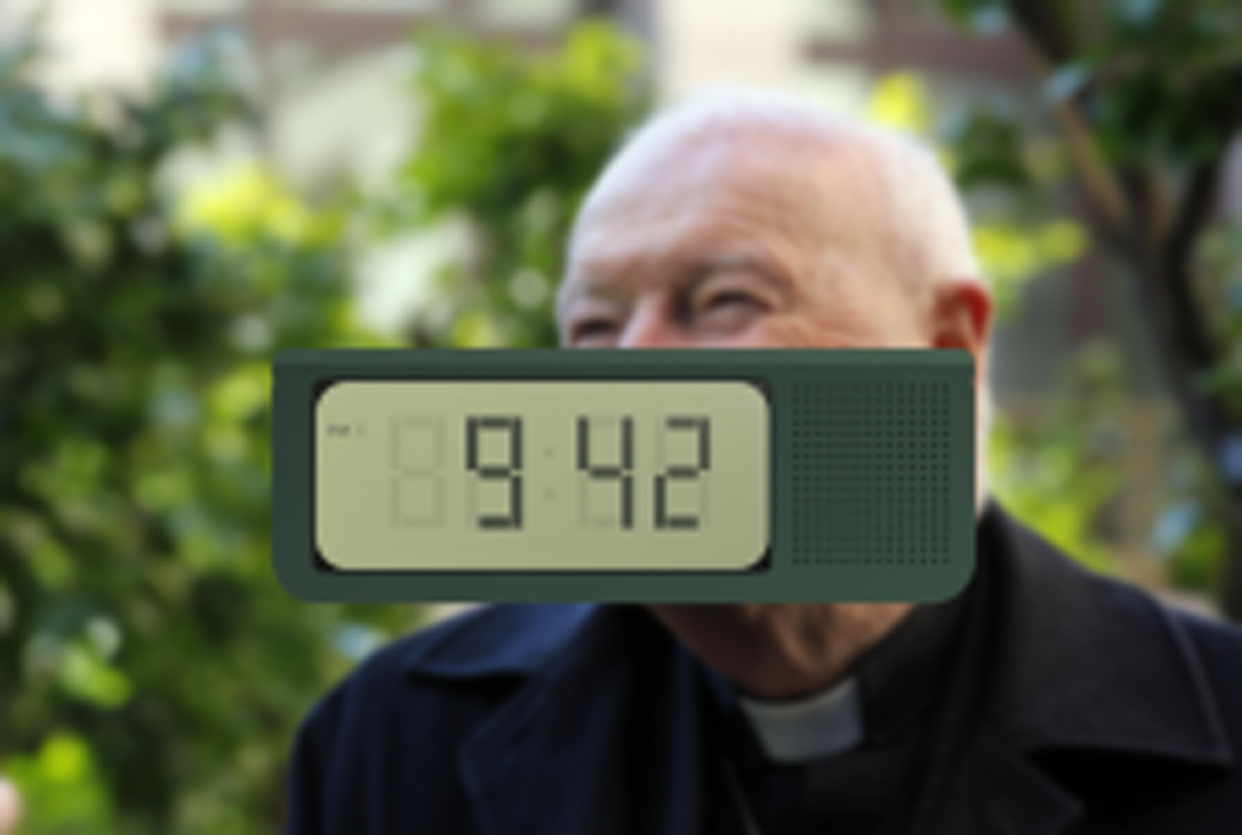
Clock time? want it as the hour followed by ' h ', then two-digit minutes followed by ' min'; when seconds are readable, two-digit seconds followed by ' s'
9 h 42 min
